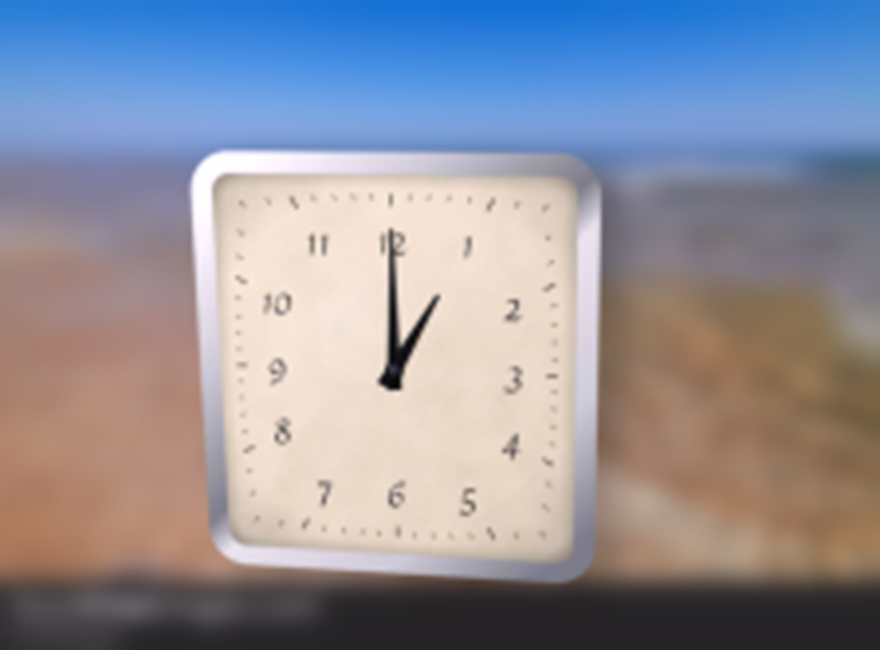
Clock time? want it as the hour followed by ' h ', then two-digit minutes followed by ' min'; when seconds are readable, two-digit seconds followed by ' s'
1 h 00 min
